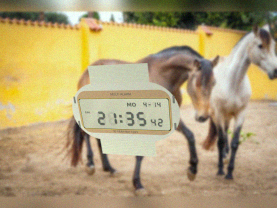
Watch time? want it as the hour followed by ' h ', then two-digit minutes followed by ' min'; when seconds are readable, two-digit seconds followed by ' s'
21 h 35 min 42 s
